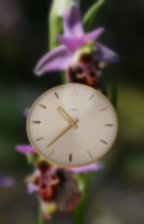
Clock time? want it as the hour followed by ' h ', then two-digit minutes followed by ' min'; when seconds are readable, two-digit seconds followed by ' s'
10 h 37 min
